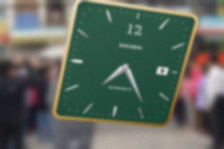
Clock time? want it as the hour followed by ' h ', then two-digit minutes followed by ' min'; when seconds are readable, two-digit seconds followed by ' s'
7 h 24 min
